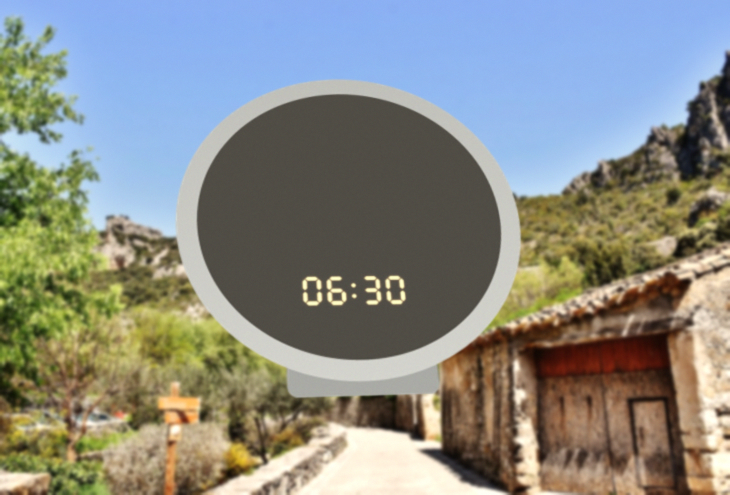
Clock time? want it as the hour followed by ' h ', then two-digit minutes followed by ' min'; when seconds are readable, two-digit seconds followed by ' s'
6 h 30 min
